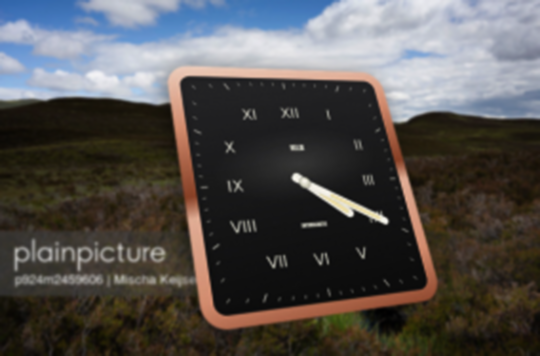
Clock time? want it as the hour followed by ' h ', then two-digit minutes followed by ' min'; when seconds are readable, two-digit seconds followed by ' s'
4 h 20 min
